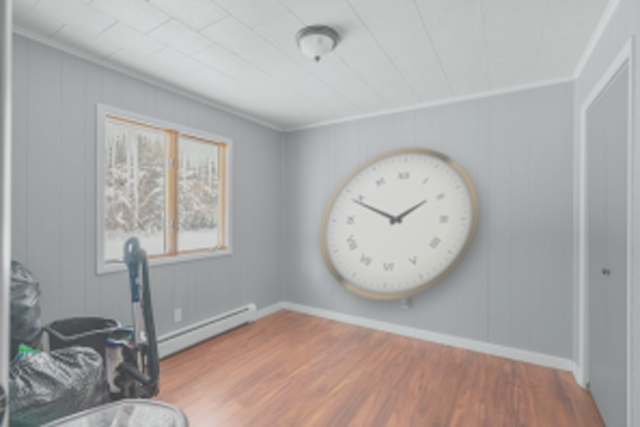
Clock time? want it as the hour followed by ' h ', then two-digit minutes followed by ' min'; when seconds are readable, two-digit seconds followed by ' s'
1 h 49 min
